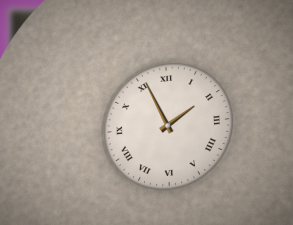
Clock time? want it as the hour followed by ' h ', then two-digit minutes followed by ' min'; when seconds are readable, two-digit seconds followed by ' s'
1 h 56 min
